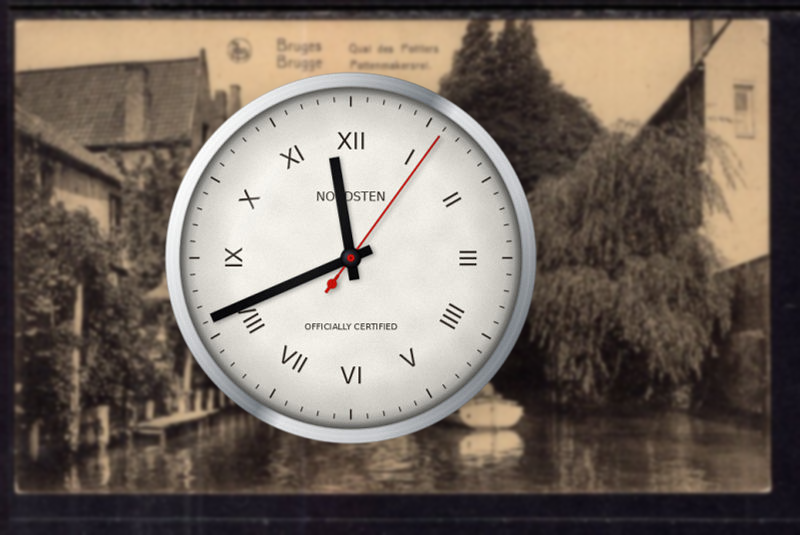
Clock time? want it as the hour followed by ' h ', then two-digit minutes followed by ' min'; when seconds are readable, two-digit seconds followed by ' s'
11 h 41 min 06 s
